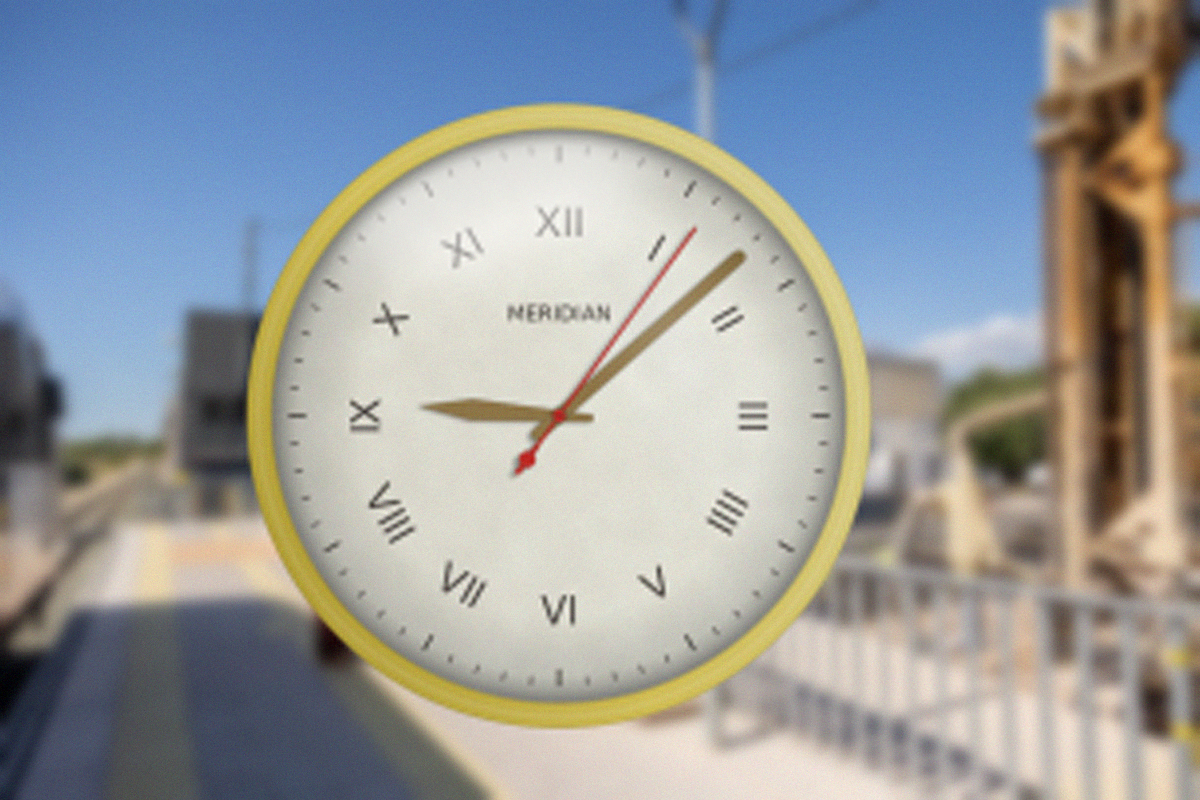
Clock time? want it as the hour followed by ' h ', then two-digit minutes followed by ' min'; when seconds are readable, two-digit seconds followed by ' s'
9 h 08 min 06 s
